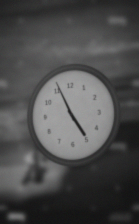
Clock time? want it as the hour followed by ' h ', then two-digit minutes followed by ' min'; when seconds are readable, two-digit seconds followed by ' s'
4 h 56 min
